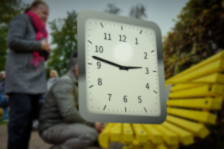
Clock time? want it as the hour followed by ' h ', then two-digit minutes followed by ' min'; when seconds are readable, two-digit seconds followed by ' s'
2 h 47 min
